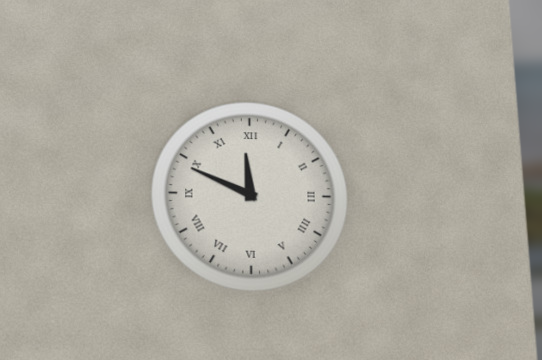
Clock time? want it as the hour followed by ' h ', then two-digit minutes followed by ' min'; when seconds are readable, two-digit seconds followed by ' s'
11 h 49 min
